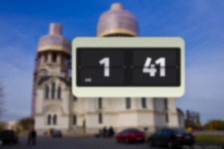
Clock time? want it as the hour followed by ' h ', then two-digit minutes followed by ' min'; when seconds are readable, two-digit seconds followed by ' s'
1 h 41 min
